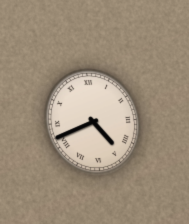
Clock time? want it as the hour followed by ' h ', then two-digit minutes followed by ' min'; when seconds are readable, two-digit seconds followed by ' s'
4 h 42 min
